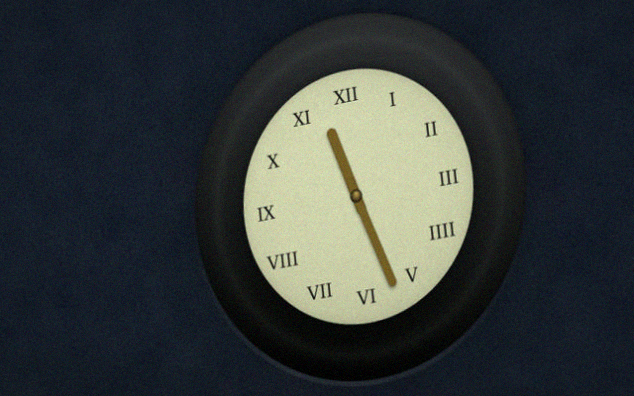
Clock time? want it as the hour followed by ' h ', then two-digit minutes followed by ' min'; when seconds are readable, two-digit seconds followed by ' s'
11 h 27 min
